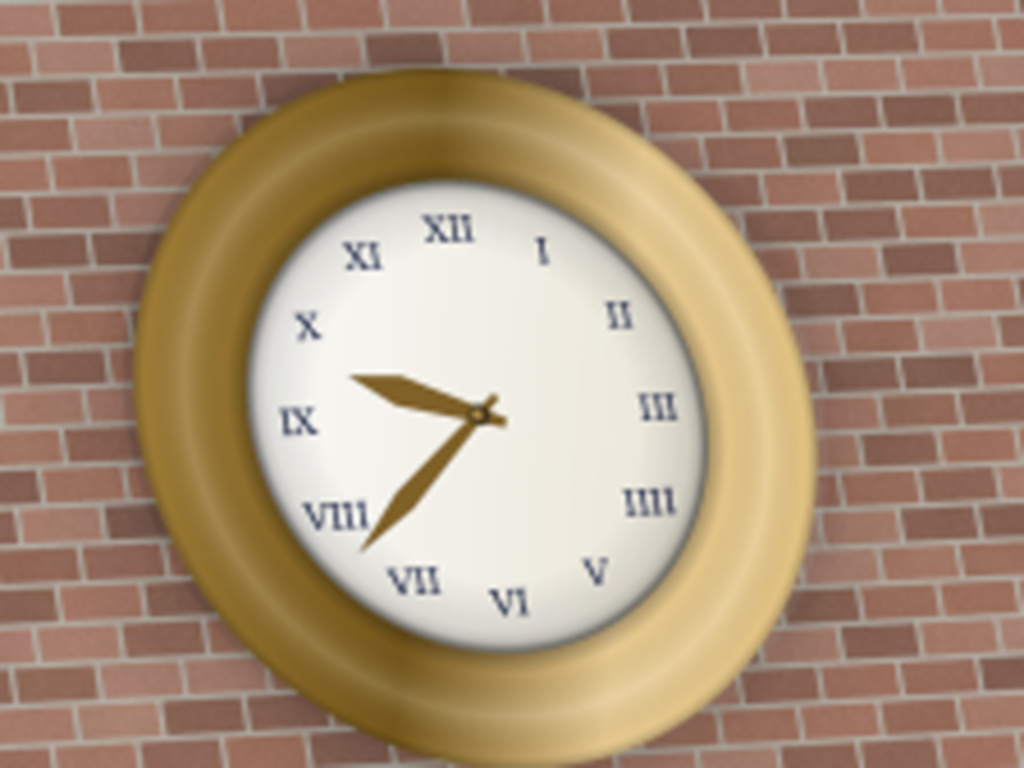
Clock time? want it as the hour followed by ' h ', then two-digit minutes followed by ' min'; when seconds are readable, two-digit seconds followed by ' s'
9 h 38 min
